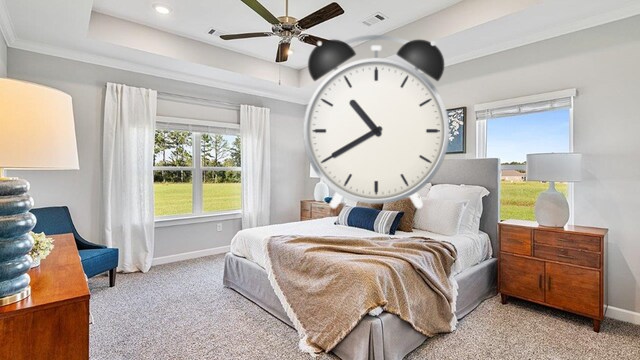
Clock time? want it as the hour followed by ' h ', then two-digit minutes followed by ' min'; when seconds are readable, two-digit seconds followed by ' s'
10 h 40 min
